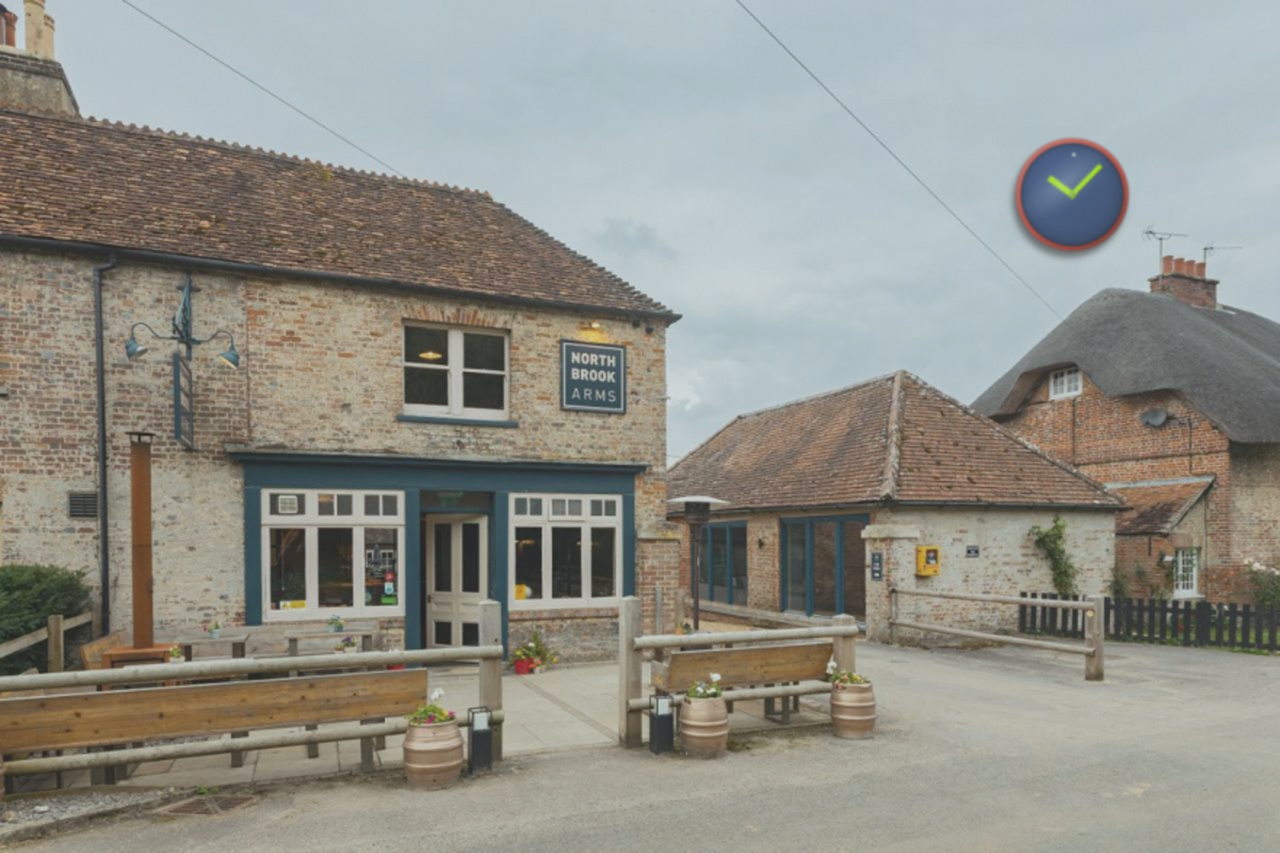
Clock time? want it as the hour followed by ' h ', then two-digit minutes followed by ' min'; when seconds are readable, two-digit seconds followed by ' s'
10 h 07 min
